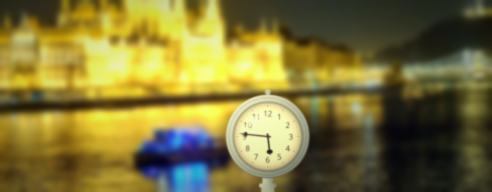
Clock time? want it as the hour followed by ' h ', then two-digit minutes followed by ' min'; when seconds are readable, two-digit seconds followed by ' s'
5 h 46 min
